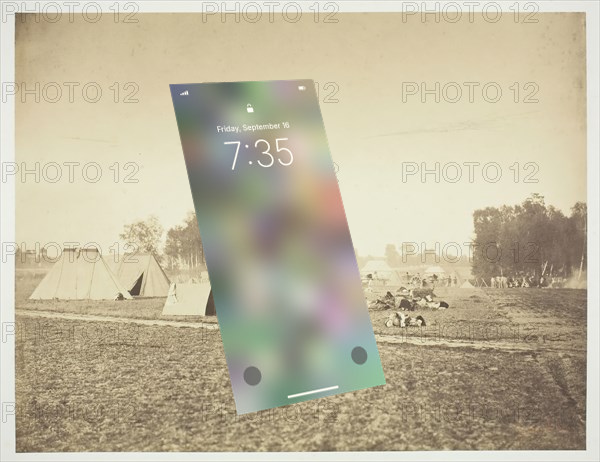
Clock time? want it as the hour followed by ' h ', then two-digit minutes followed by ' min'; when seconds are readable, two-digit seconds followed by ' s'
7 h 35 min
